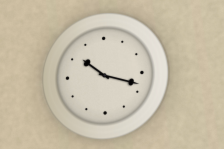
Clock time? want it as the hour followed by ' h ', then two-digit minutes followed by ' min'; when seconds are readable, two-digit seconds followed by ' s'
10 h 18 min
